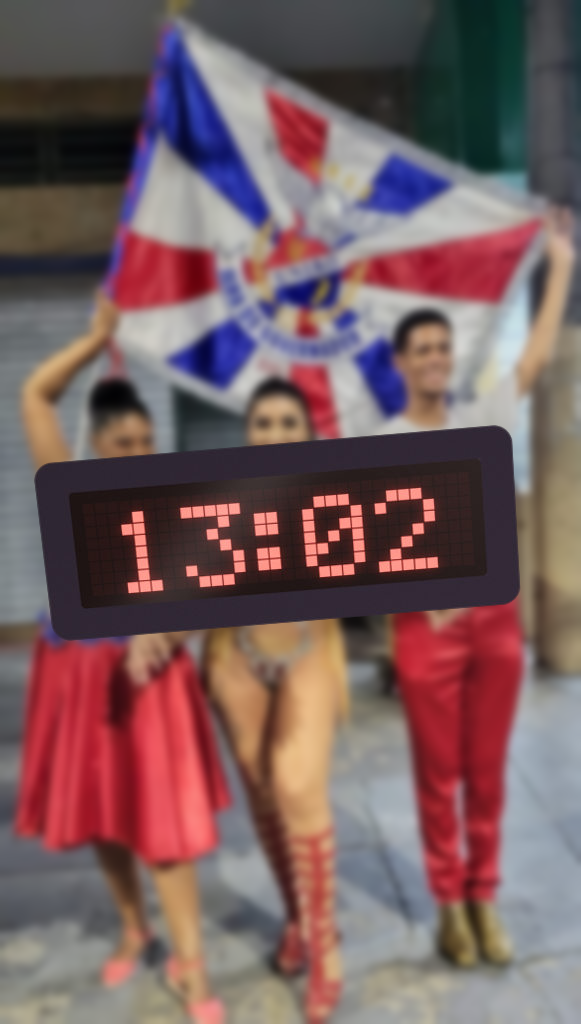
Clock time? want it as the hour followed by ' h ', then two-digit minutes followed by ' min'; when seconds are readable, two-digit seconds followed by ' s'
13 h 02 min
